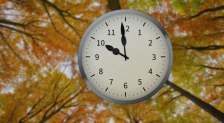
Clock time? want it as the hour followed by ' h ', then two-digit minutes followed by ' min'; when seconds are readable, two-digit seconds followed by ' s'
9 h 59 min
